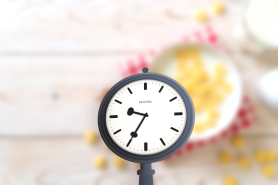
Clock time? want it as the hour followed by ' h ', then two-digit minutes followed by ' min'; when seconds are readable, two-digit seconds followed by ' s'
9 h 35 min
